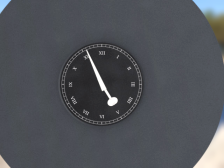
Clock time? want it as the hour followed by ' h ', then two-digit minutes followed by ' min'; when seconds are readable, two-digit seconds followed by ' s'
4 h 56 min
